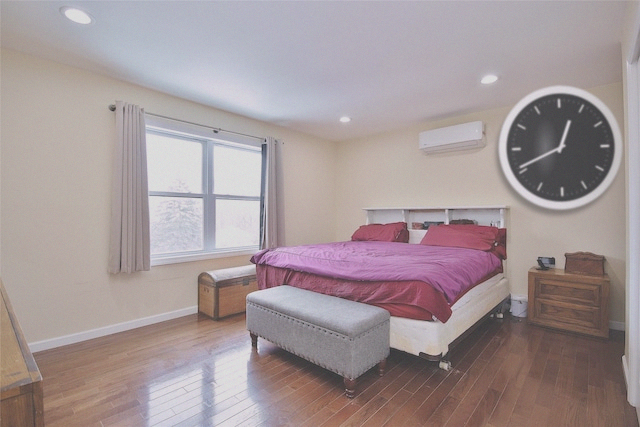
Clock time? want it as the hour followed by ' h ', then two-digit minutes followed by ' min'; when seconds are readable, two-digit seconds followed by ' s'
12 h 41 min
